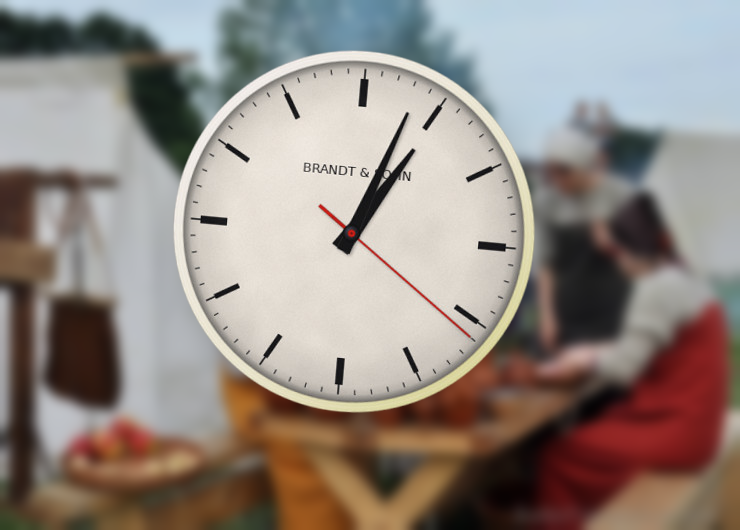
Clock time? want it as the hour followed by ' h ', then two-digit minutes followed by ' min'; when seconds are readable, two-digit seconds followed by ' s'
1 h 03 min 21 s
